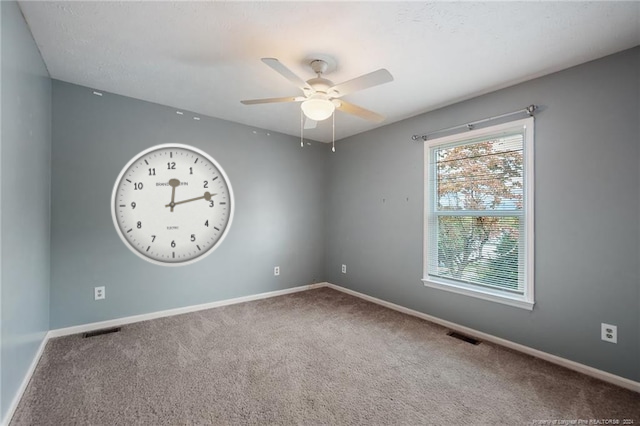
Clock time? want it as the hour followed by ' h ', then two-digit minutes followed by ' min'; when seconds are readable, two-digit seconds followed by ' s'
12 h 13 min
